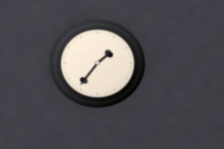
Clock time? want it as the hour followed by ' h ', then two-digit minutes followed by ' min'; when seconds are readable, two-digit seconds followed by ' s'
1 h 36 min
